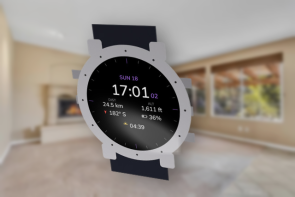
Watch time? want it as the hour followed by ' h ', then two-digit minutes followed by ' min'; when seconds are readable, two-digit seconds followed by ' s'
17 h 01 min
